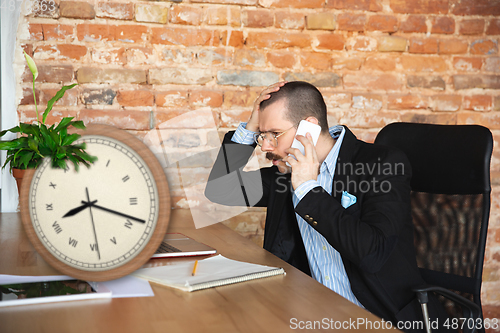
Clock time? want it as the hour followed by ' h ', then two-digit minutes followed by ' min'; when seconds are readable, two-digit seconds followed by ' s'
8 h 18 min 29 s
